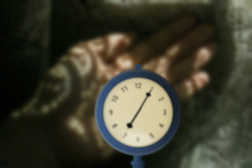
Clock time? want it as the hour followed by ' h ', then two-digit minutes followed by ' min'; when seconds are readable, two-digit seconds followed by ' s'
7 h 05 min
